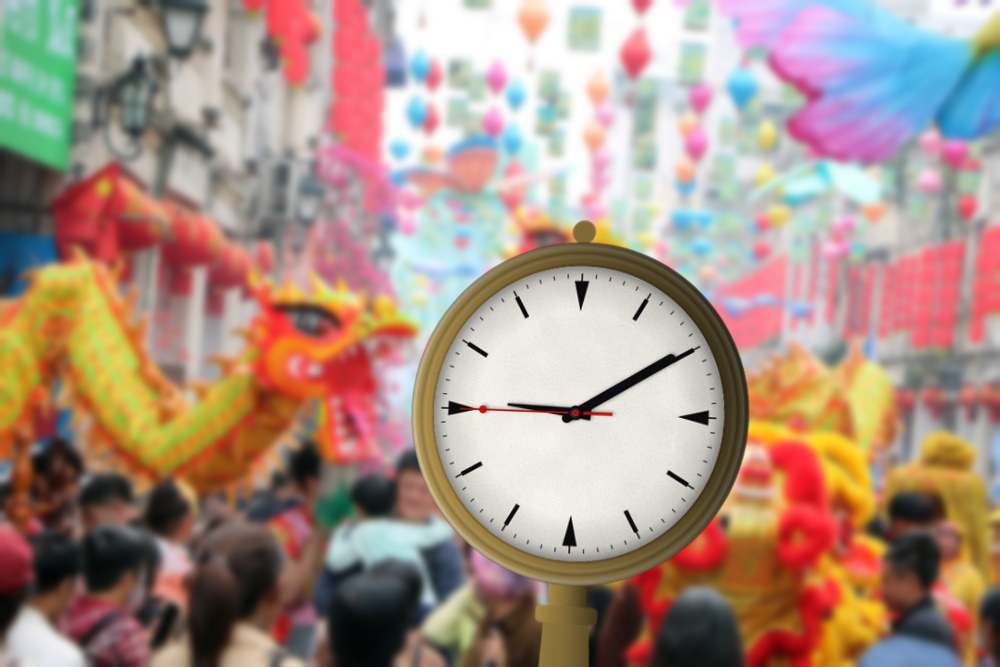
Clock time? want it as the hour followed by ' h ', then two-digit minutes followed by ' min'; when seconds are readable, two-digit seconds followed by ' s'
9 h 09 min 45 s
